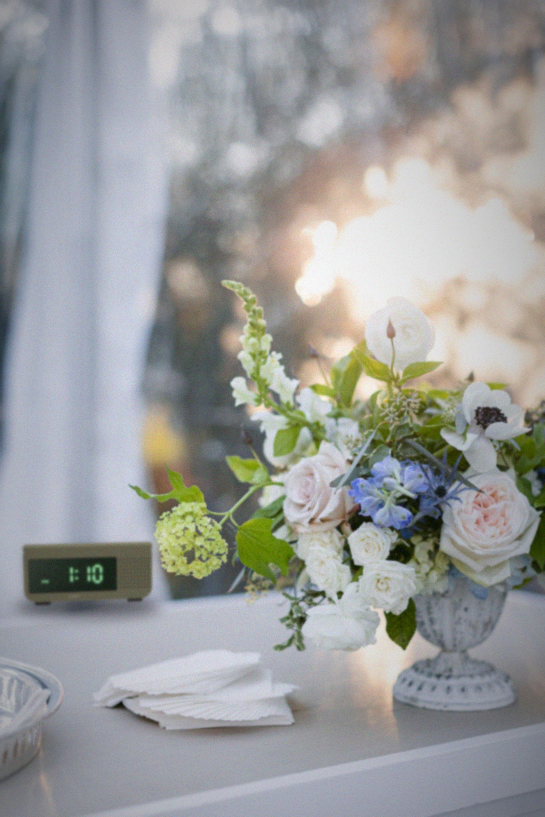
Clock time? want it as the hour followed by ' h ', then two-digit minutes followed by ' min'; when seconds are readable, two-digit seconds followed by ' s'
1 h 10 min
